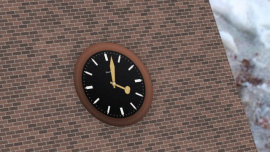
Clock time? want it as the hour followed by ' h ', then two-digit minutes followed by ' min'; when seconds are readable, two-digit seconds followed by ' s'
4 h 02 min
